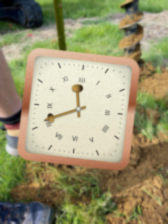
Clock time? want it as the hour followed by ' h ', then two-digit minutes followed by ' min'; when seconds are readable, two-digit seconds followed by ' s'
11 h 41 min
